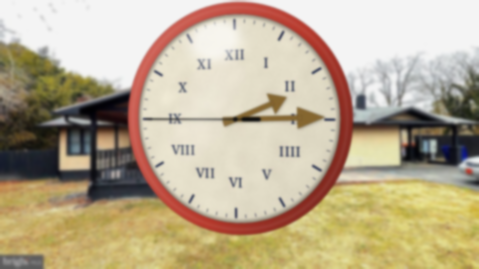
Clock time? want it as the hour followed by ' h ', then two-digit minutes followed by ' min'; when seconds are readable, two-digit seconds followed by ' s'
2 h 14 min 45 s
